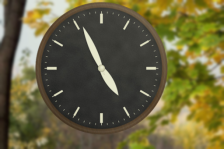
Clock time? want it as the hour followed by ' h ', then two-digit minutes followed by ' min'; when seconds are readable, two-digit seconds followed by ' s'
4 h 56 min
